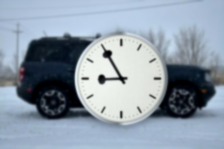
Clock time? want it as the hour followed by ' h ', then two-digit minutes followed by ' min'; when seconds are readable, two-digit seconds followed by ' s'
8 h 55 min
